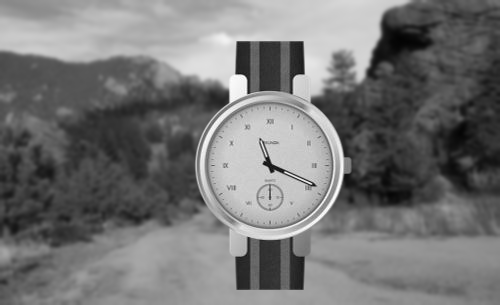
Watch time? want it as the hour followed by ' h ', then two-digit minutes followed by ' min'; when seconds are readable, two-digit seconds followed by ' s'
11 h 19 min
